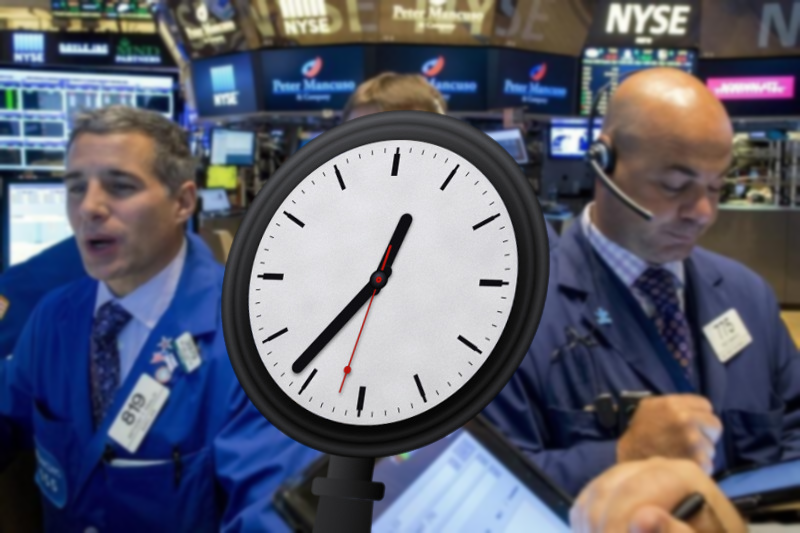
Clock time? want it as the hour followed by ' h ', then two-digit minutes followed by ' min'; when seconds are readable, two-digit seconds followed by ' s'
12 h 36 min 32 s
